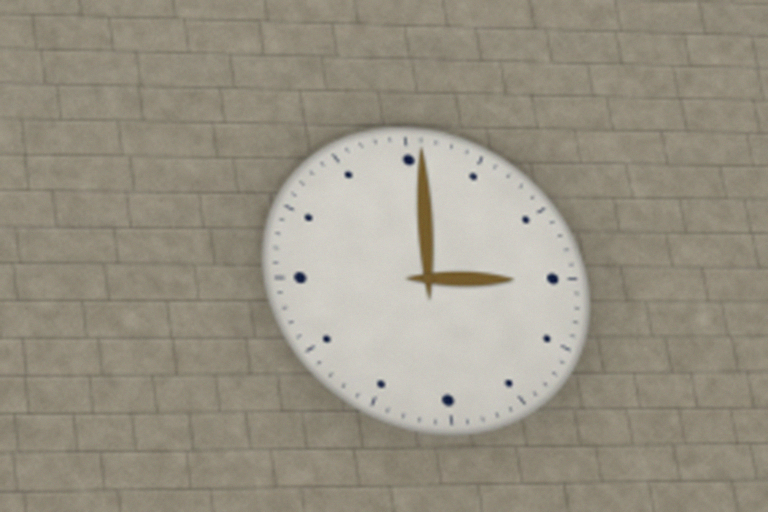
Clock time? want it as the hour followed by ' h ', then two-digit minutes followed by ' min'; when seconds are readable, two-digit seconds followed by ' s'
3 h 01 min
